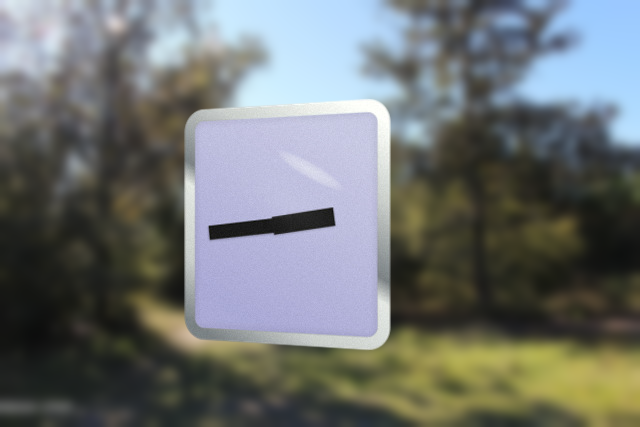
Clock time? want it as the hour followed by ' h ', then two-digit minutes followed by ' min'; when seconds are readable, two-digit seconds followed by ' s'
2 h 44 min
